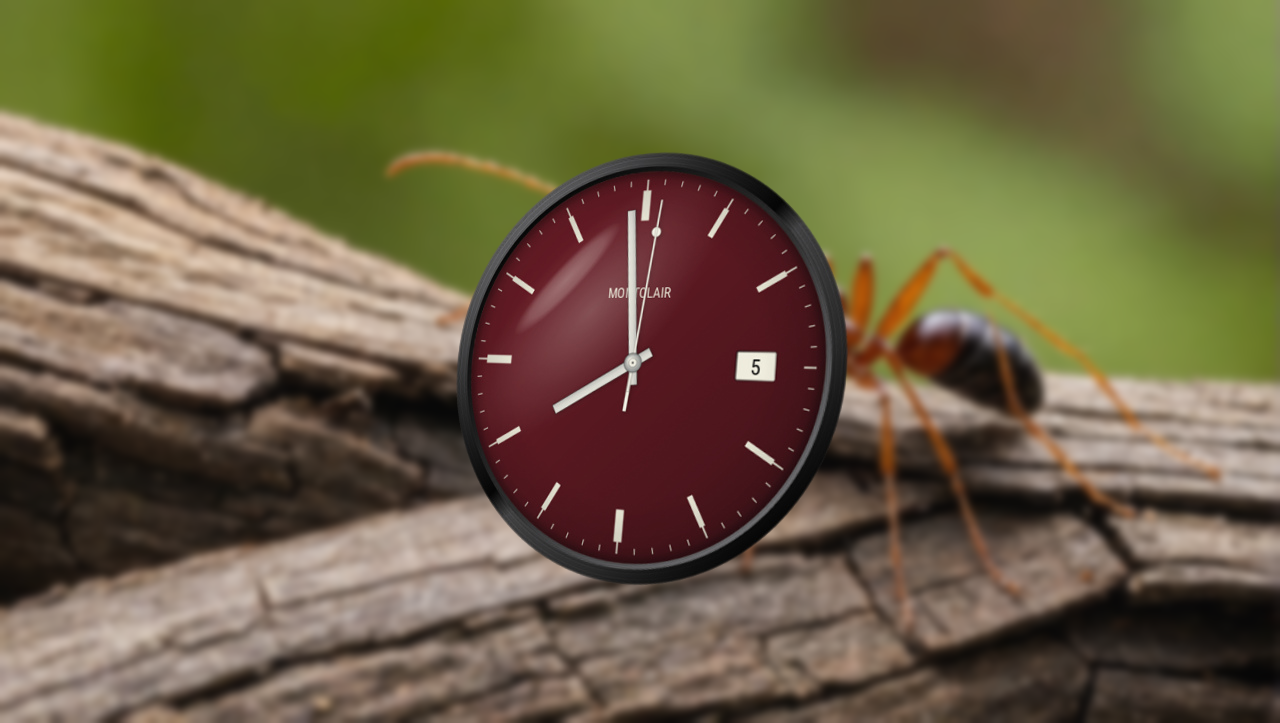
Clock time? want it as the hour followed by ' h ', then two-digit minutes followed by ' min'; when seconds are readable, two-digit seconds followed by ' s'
7 h 59 min 01 s
